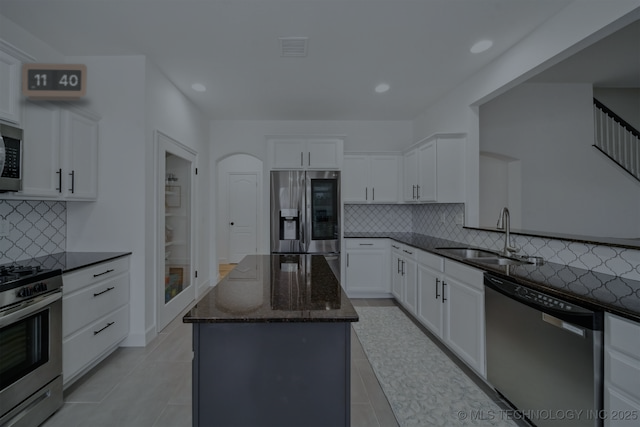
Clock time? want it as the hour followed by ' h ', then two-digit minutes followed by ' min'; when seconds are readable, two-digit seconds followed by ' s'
11 h 40 min
